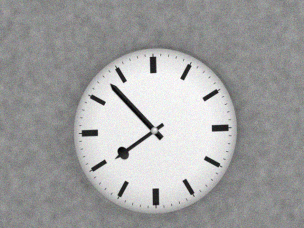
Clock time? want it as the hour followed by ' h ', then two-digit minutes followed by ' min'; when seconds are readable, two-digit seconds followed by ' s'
7 h 53 min
